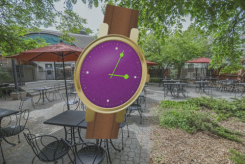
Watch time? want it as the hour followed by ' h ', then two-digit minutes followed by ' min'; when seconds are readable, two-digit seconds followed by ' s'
3 h 03 min
